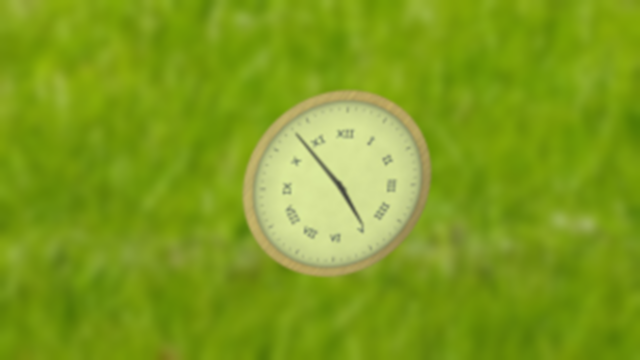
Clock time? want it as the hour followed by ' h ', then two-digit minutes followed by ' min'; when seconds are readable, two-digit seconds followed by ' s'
4 h 53 min
